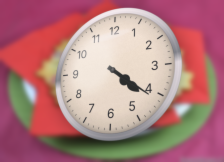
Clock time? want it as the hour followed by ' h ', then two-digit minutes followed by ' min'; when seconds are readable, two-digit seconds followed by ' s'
4 h 21 min
